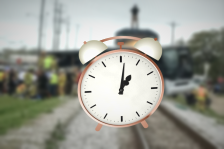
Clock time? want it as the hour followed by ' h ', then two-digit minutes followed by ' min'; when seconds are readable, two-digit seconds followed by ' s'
1 h 01 min
